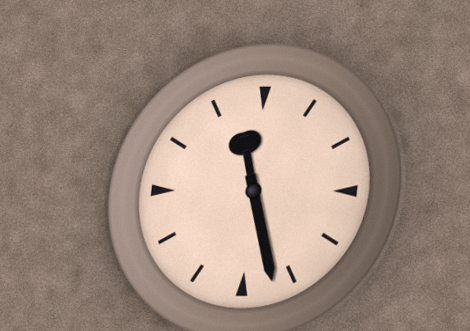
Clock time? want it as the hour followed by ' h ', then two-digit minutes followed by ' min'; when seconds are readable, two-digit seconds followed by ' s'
11 h 27 min
